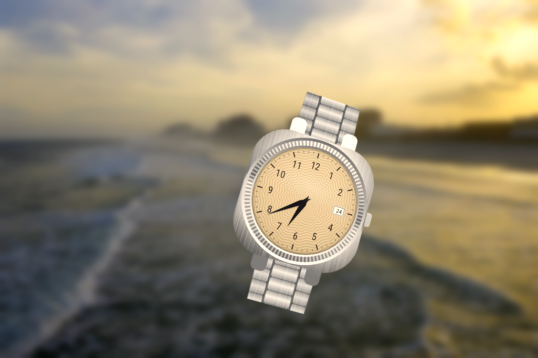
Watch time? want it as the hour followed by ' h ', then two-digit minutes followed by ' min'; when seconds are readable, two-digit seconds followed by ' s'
6 h 39 min
